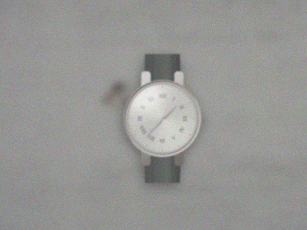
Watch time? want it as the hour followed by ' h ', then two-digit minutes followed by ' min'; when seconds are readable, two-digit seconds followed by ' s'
1 h 37 min
